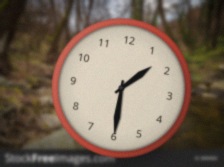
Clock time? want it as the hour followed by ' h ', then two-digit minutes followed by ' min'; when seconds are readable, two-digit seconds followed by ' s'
1 h 30 min
